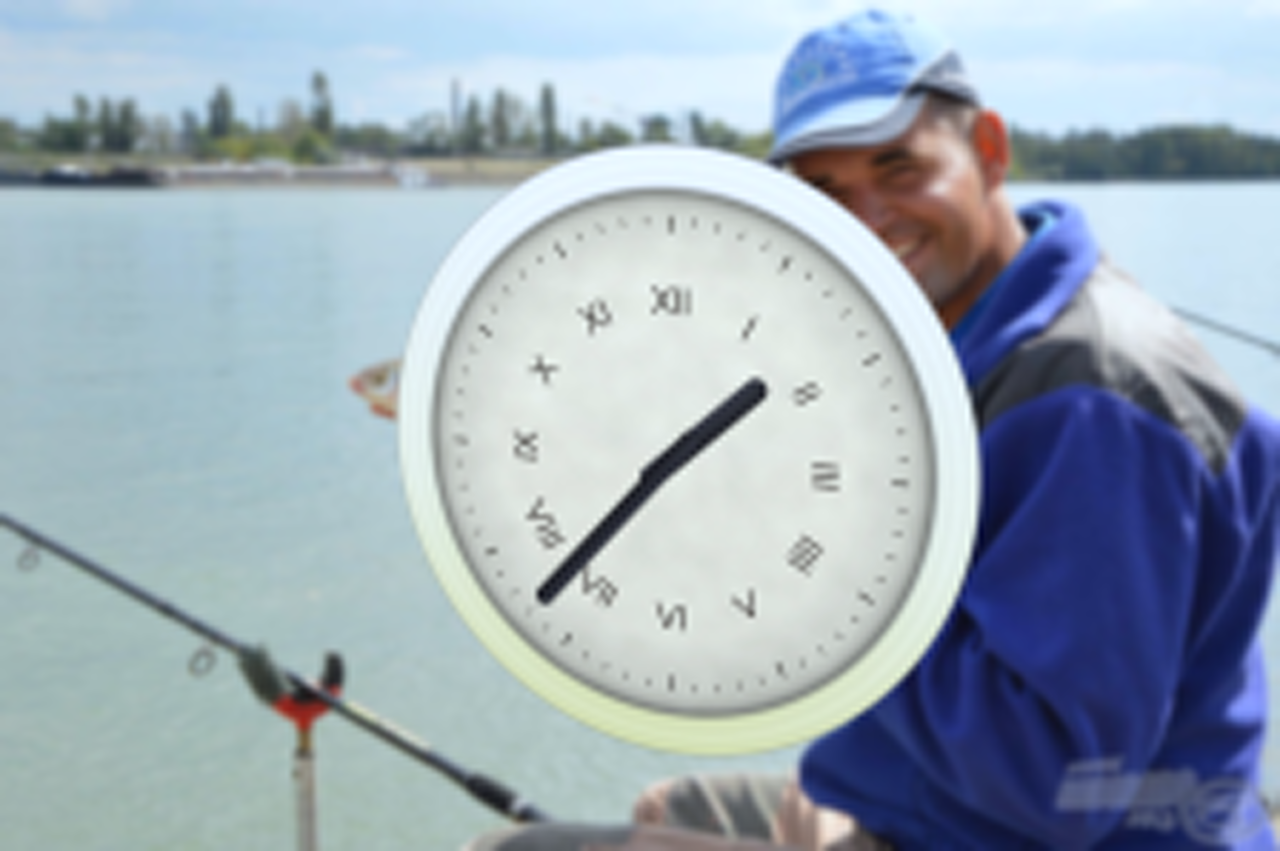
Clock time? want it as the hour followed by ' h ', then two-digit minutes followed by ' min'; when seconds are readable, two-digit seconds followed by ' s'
1 h 37 min
